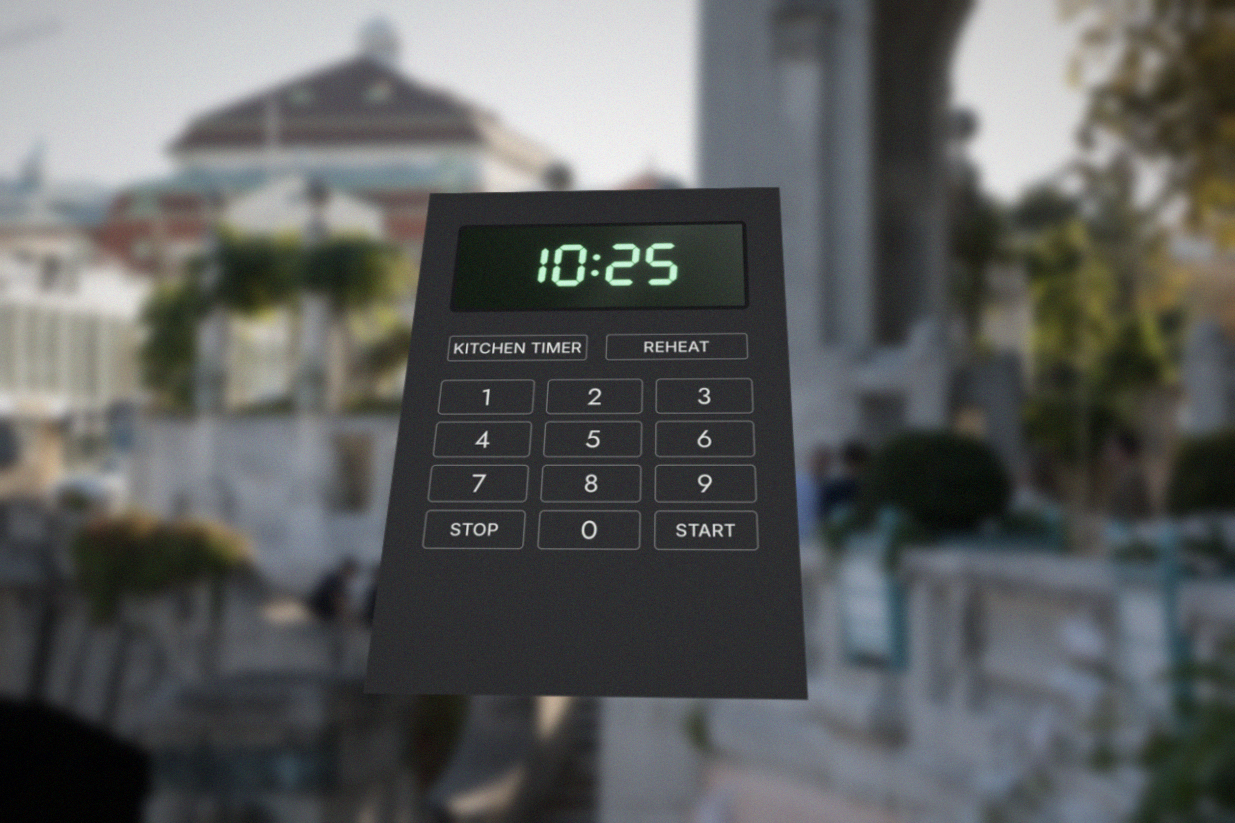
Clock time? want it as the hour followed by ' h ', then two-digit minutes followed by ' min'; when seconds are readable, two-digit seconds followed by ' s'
10 h 25 min
